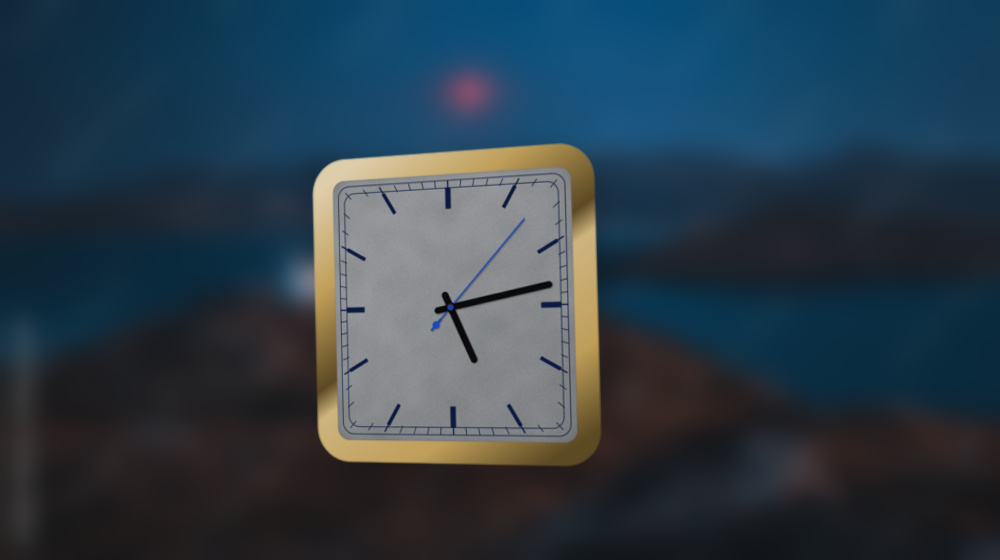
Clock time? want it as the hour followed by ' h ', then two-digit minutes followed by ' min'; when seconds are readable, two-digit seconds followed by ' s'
5 h 13 min 07 s
